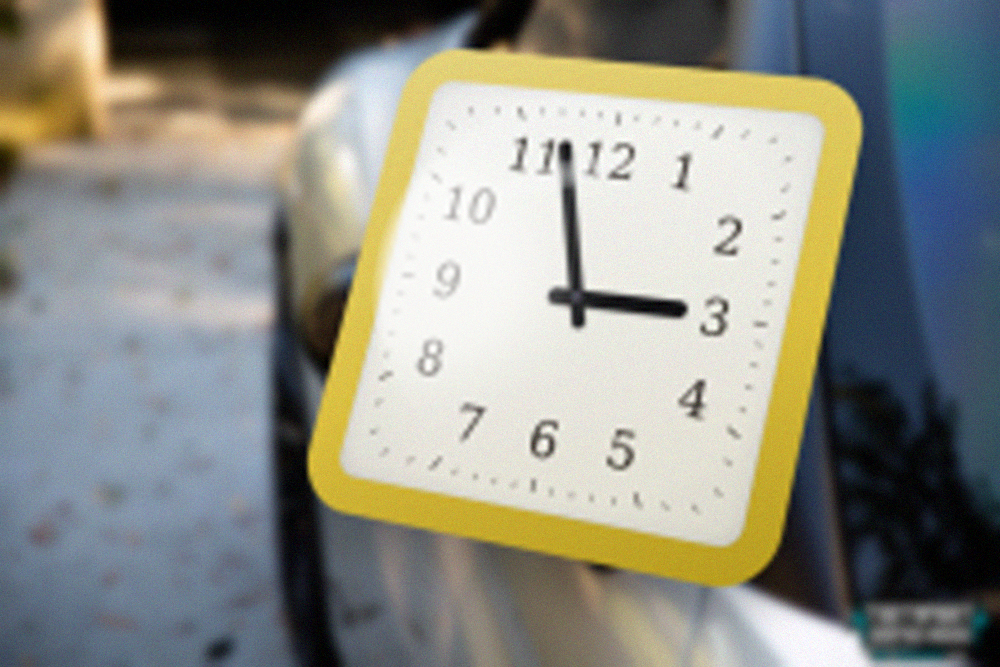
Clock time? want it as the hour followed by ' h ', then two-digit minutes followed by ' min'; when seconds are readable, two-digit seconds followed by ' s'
2 h 57 min
